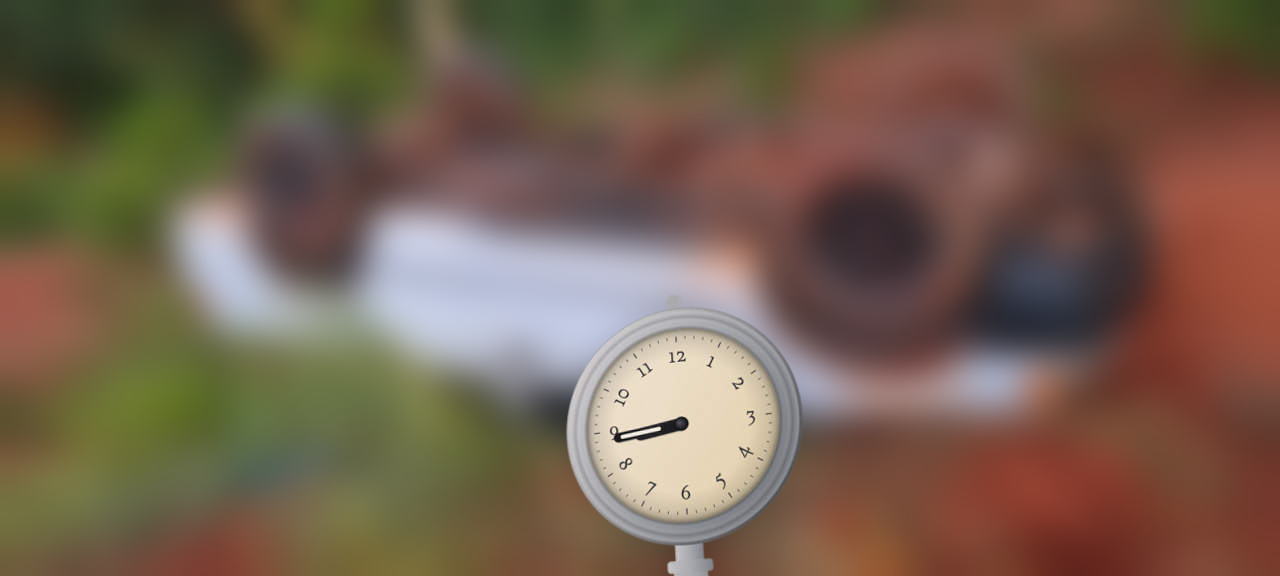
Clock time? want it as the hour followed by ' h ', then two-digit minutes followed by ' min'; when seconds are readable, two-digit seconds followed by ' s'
8 h 44 min
